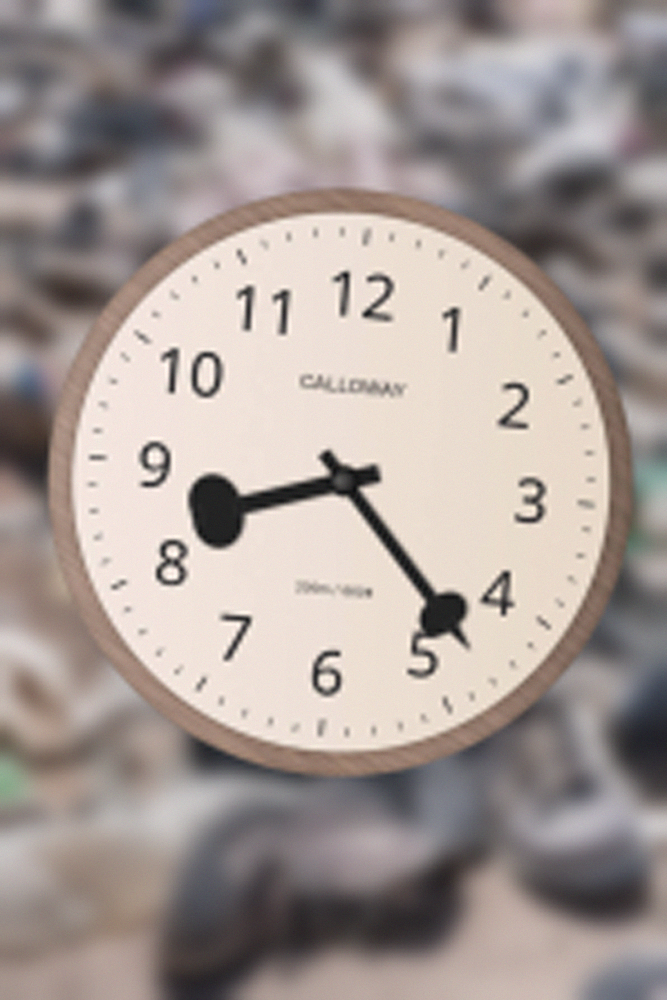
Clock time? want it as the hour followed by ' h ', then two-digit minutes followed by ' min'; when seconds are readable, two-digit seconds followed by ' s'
8 h 23 min
